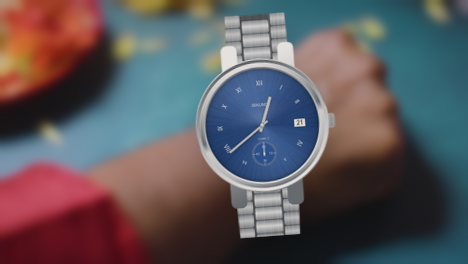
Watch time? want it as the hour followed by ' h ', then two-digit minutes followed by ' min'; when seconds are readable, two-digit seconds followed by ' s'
12 h 39 min
